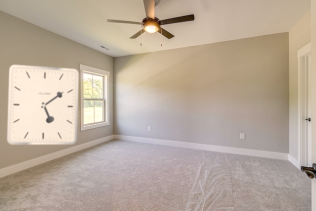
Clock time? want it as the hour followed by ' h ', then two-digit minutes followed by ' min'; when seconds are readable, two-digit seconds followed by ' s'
5 h 09 min
